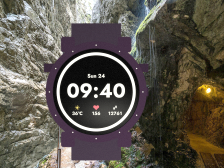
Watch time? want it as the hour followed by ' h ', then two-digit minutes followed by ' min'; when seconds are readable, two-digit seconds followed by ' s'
9 h 40 min
